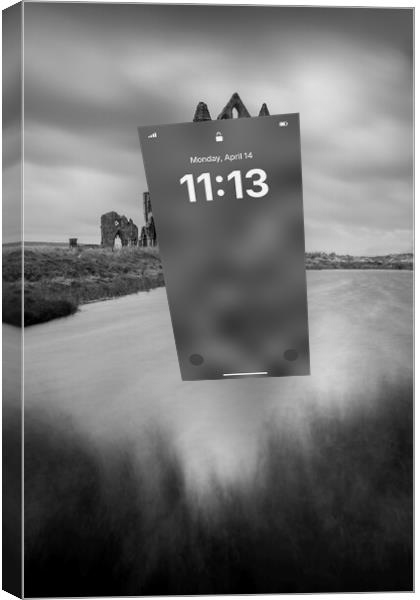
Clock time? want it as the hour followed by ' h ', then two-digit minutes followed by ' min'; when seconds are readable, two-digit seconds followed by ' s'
11 h 13 min
